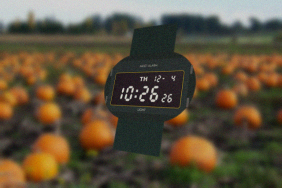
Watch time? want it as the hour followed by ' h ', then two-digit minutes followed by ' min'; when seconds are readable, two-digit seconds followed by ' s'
10 h 26 min 26 s
